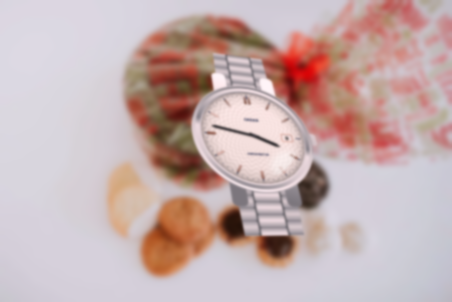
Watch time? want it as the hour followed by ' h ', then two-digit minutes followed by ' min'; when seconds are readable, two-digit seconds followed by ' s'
3 h 47 min
